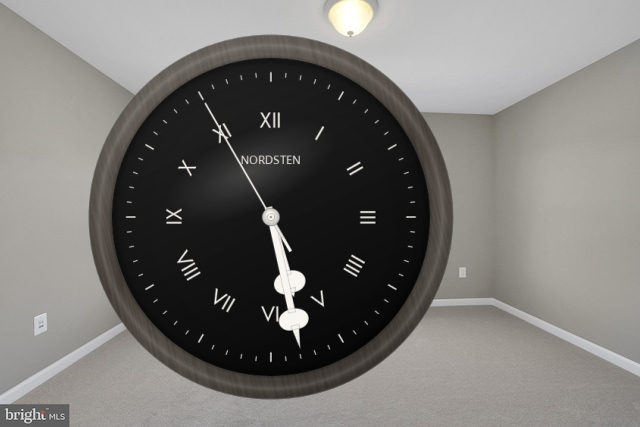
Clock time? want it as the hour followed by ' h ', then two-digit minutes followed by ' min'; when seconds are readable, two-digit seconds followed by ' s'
5 h 27 min 55 s
